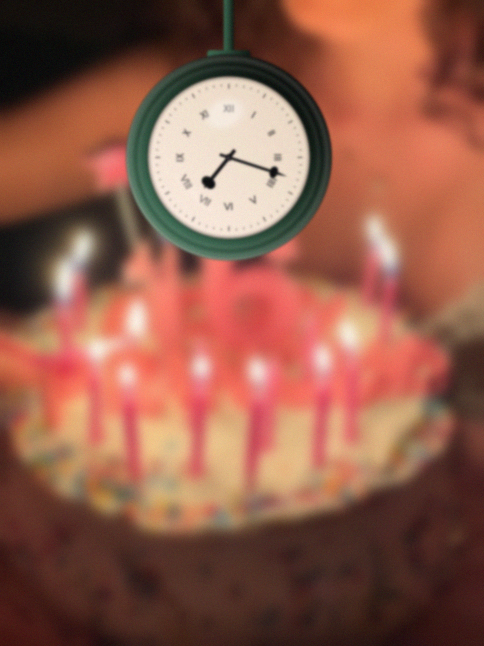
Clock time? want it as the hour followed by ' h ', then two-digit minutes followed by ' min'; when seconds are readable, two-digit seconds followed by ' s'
7 h 18 min
